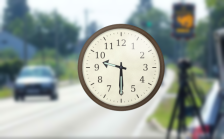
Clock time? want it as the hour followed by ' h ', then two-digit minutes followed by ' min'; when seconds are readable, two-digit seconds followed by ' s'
9 h 30 min
